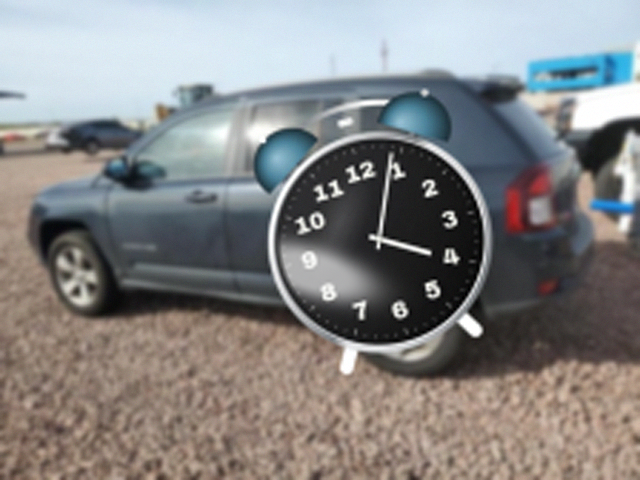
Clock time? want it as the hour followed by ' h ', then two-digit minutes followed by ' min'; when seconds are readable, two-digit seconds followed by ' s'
4 h 04 min
